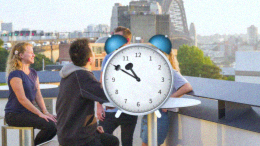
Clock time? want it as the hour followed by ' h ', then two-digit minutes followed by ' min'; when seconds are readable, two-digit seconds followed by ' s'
10 h 50 min
